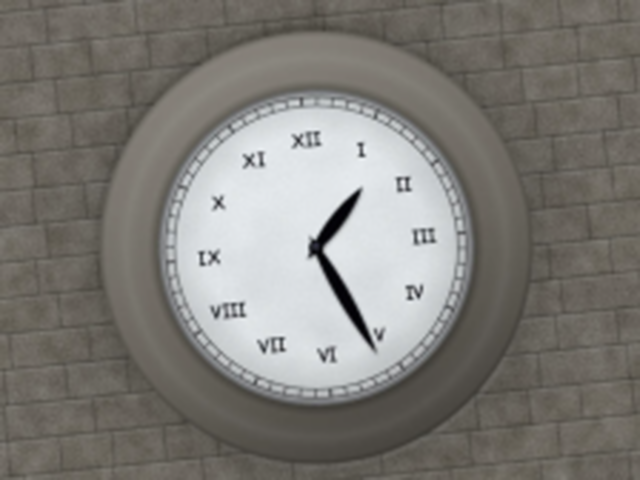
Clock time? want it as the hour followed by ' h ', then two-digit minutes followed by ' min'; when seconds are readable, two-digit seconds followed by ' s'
1 h 26 min
